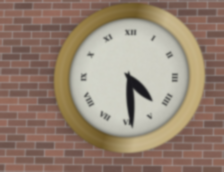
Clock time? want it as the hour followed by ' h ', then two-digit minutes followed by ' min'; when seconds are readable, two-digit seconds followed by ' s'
4 h 29 min
